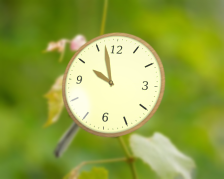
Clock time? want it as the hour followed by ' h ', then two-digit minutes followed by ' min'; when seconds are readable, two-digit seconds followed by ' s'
9 h 57 min
